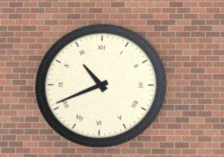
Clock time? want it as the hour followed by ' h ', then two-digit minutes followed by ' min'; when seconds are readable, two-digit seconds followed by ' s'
10 h 41 min
